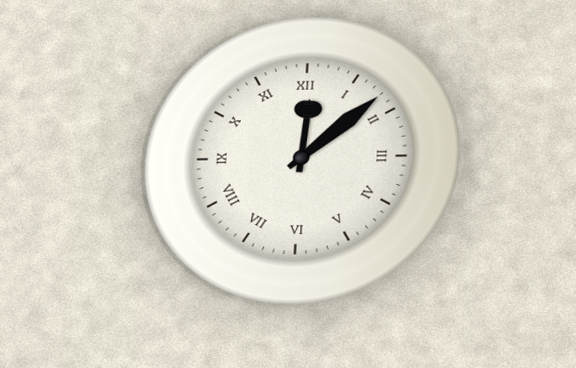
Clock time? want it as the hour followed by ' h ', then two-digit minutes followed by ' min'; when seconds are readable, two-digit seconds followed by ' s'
12 h 08 min
